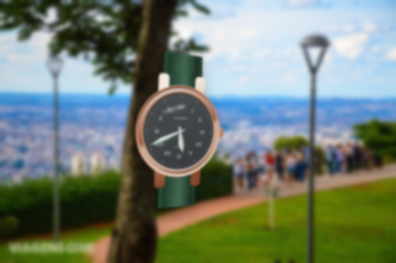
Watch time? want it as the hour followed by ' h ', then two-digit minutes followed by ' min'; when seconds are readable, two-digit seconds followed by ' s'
5 h 41 min
